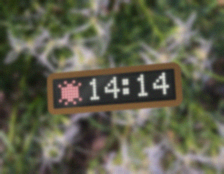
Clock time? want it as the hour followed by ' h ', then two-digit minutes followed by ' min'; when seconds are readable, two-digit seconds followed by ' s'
14 h 14 min
